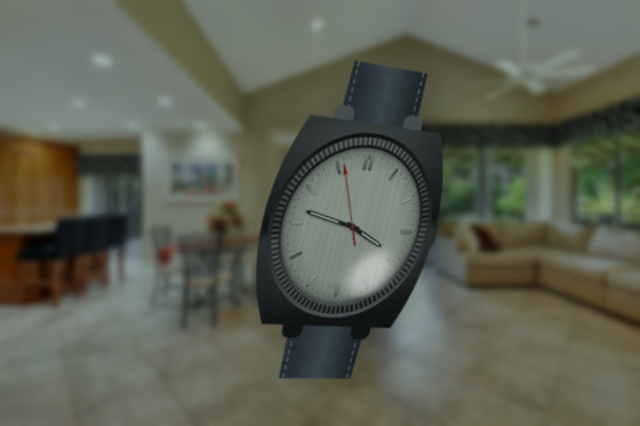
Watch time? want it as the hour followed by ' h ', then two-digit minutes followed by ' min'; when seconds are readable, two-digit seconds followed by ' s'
3 h 46 min 56 s
